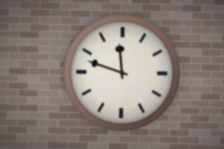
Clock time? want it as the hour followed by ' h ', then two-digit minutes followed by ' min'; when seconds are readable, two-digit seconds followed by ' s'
11 h 48 min
